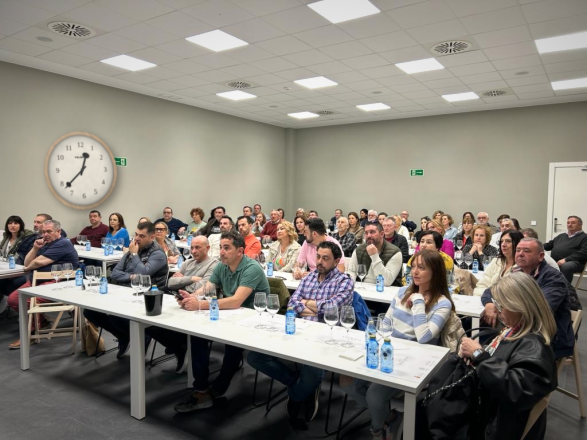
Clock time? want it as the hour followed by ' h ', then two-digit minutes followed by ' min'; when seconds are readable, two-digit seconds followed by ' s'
12 h 38 min
